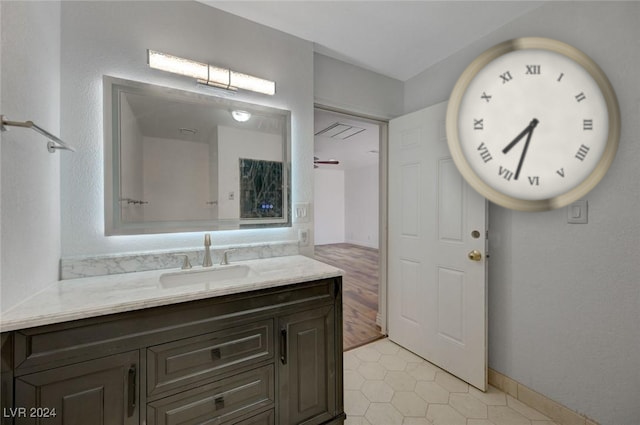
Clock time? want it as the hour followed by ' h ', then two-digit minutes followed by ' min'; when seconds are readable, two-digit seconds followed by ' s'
7 h 33 min
